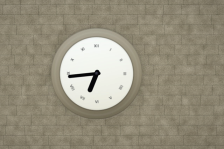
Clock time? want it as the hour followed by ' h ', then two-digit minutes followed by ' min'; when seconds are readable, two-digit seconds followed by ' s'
6 h 44 min
